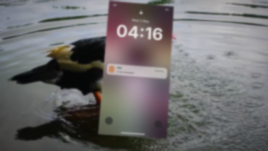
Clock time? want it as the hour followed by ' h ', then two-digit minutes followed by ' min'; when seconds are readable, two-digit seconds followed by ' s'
4 h 16 min
